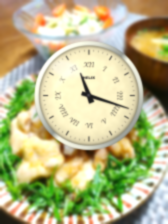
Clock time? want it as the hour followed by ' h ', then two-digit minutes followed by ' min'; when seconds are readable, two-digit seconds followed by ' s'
11 h 18 min
